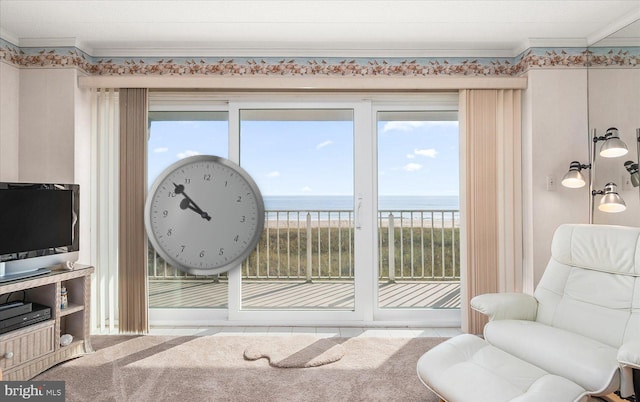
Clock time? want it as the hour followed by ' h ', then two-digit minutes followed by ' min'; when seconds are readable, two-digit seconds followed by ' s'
9 h 52 min
